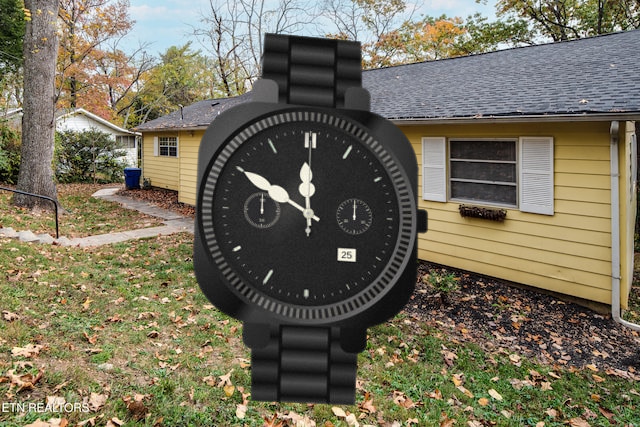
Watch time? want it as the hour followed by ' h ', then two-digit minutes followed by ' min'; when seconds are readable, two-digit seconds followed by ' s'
11 h 50 min
